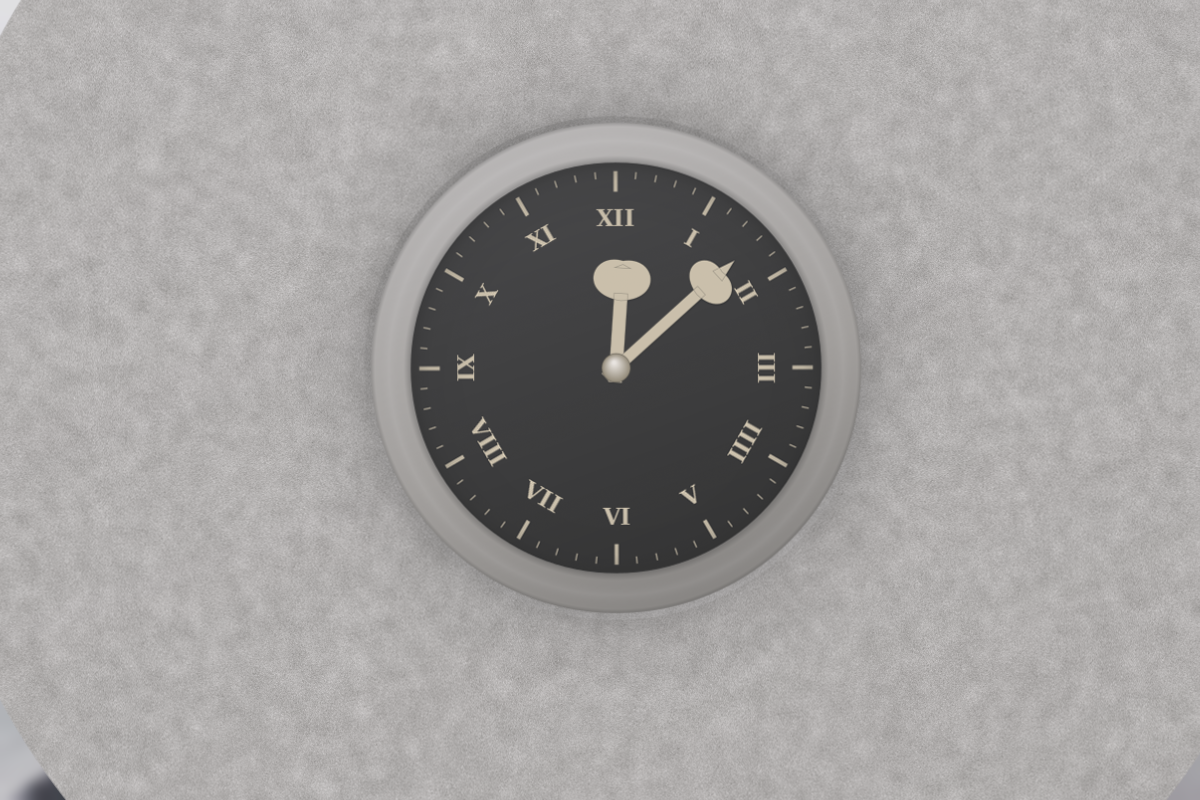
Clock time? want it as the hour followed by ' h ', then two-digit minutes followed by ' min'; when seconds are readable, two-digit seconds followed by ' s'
12 h 08 min
